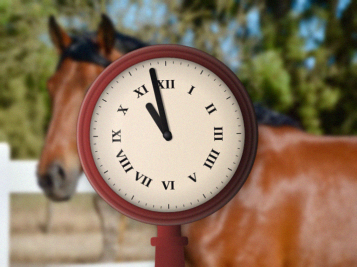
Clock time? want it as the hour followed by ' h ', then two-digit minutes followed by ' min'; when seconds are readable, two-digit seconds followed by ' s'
10 h 58 min
